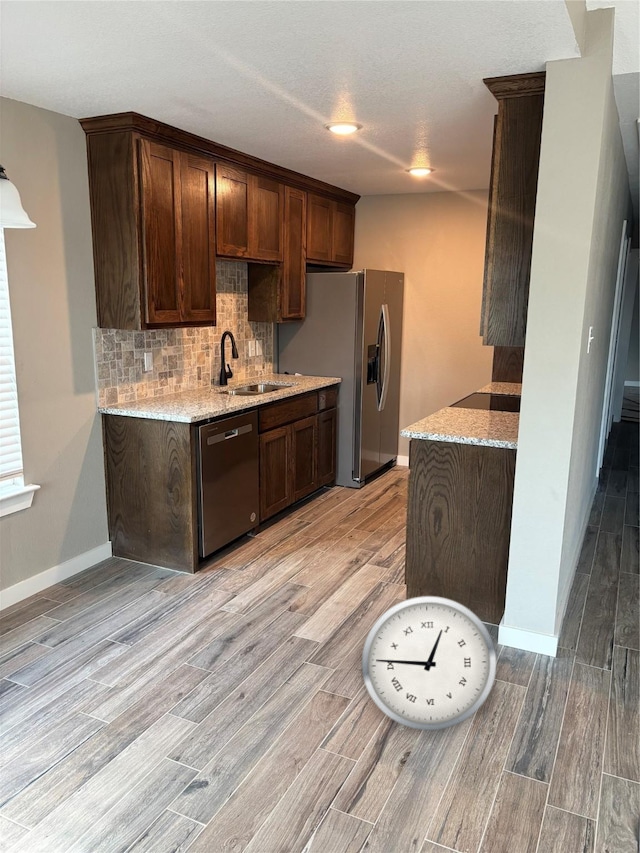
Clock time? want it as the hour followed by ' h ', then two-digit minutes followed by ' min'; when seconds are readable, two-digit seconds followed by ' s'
12 h 46 min
